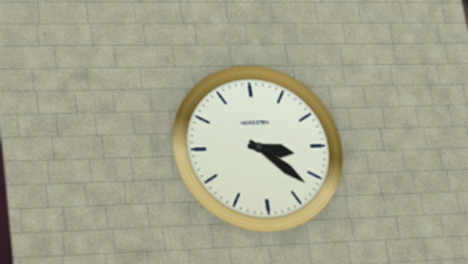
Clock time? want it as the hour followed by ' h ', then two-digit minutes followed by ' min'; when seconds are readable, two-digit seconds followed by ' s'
3 h 22 min
